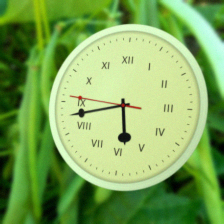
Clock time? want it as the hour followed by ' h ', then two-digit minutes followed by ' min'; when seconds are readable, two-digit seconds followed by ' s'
5 h 42 min 46 s
